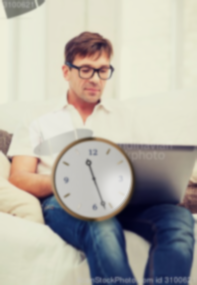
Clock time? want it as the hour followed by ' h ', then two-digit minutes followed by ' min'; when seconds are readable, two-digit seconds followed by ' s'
11 h 27 min
